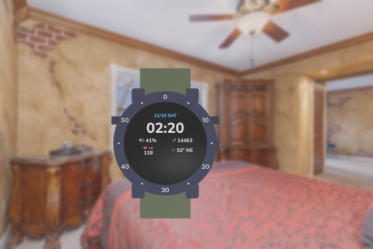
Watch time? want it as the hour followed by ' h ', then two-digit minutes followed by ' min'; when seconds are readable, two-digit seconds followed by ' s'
2 h 20 min
